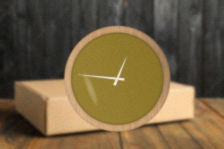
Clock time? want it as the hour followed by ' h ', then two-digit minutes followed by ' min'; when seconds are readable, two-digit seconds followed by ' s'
12 h 46 min
